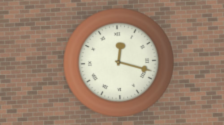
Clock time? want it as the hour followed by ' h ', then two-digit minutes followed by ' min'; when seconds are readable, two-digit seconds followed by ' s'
12 h 18 min
